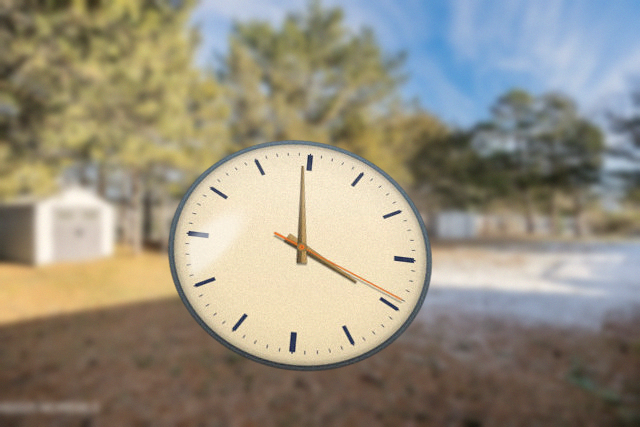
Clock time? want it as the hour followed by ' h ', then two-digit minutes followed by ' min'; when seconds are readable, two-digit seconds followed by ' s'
3 h 59 min 19 s
